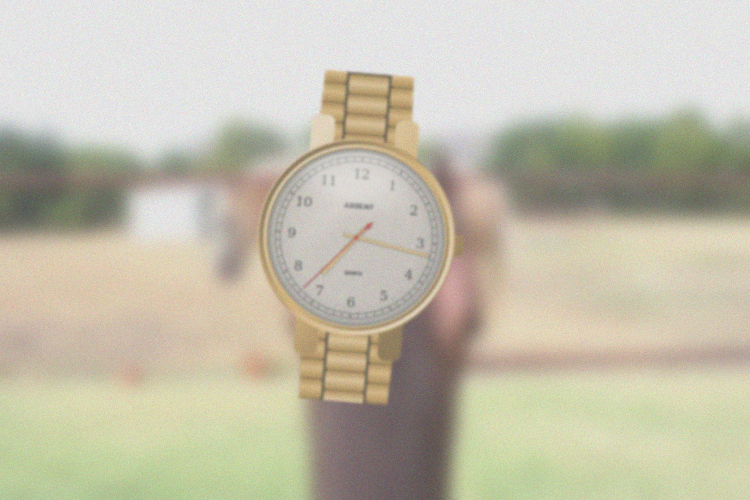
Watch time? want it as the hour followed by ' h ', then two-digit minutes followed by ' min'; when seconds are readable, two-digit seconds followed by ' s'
7 h 16 min 37 s
